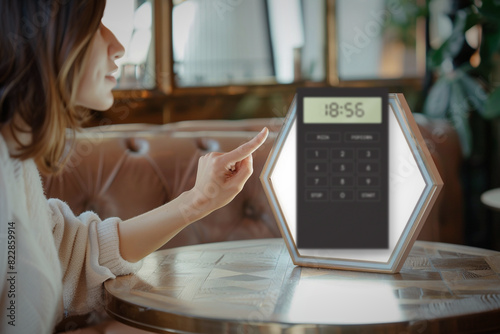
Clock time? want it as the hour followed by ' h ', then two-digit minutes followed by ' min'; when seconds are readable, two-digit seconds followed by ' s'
18 h 56 min
